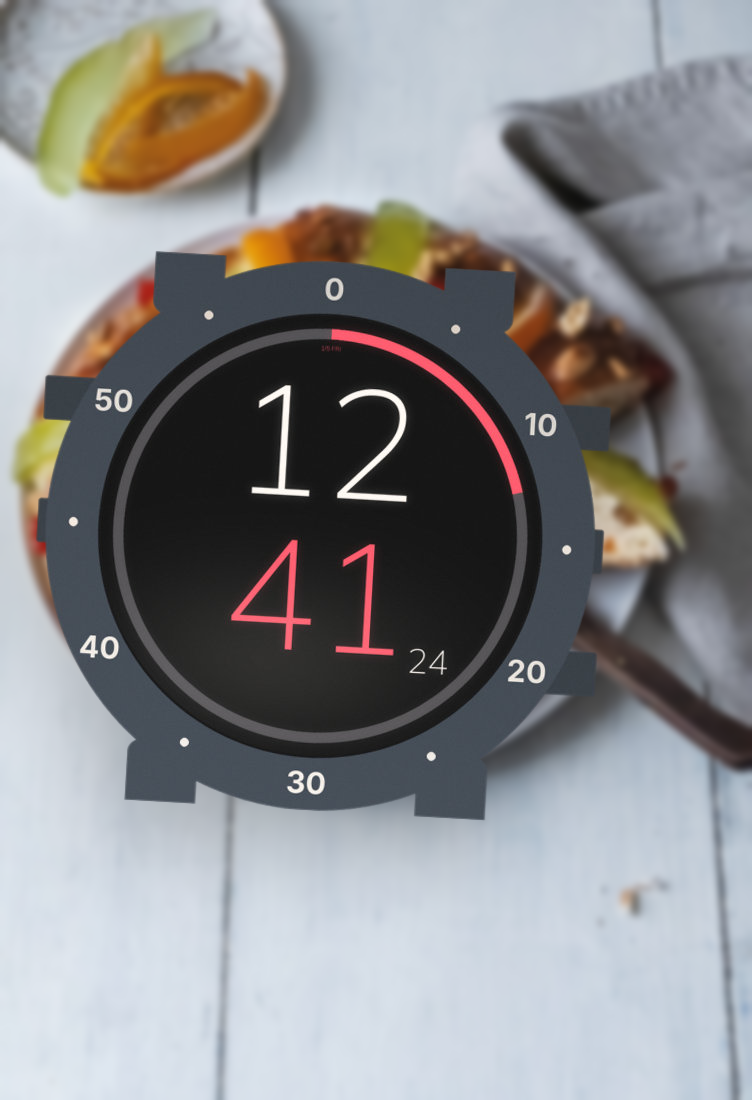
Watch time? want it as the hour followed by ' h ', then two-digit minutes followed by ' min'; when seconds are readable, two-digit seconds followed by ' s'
12 h 41 min 24 s
